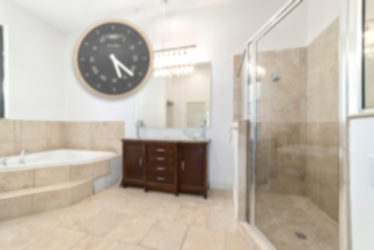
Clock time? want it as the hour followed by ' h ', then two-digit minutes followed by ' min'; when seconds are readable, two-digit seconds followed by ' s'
5 h 22 min
